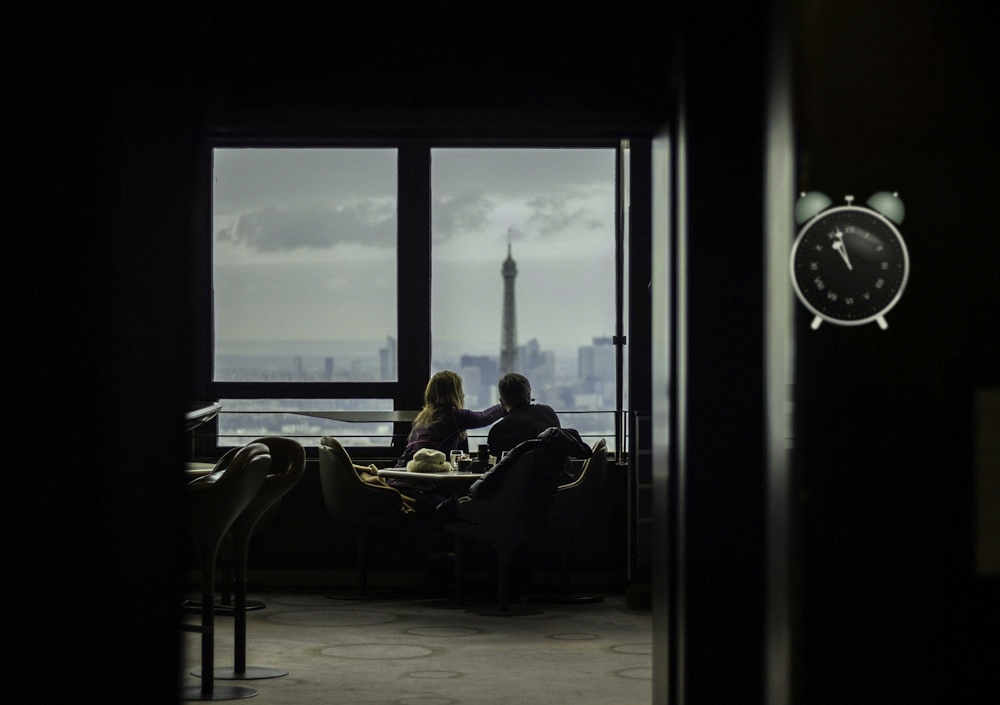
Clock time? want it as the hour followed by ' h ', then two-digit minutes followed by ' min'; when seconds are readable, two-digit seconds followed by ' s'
10 h 57 min
